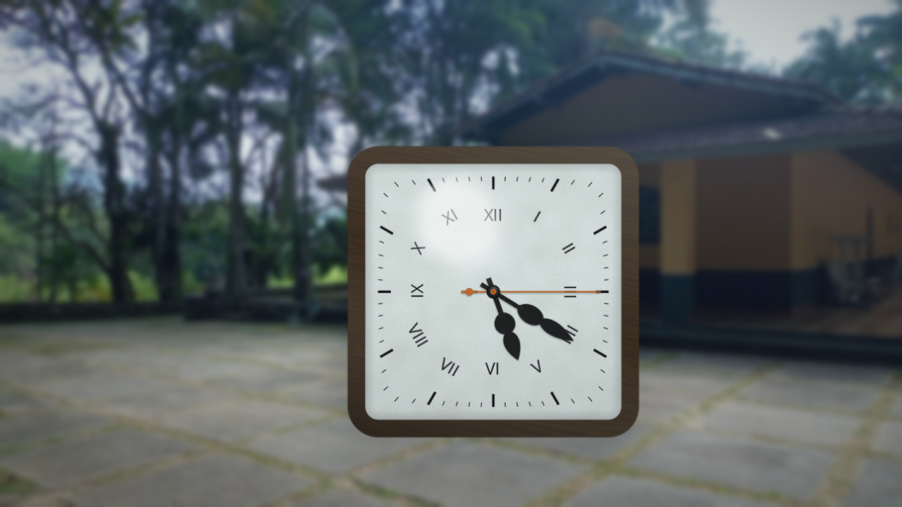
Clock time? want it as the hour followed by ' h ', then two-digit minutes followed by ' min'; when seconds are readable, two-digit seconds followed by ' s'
5 h 20 min 15 s
